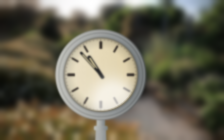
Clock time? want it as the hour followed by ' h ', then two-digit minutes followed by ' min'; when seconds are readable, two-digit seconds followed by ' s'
10 h 53 min
